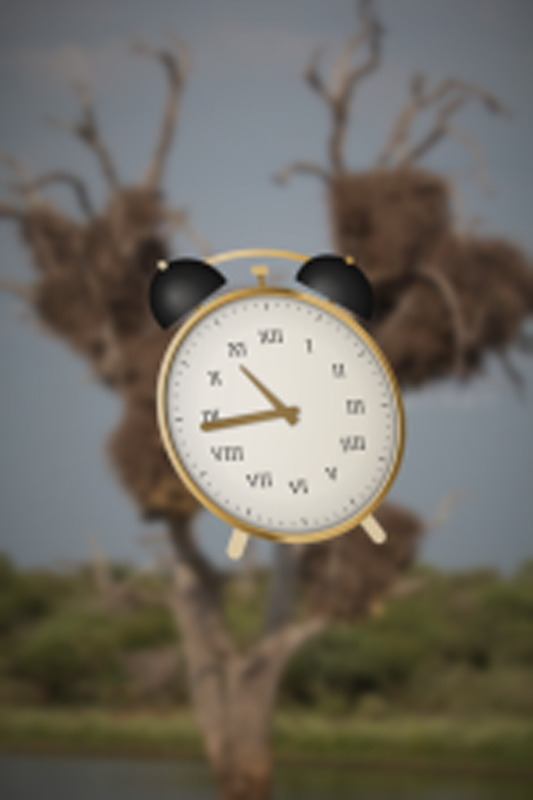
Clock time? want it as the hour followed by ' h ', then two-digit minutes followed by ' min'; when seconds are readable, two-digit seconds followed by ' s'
10 h 44 min
